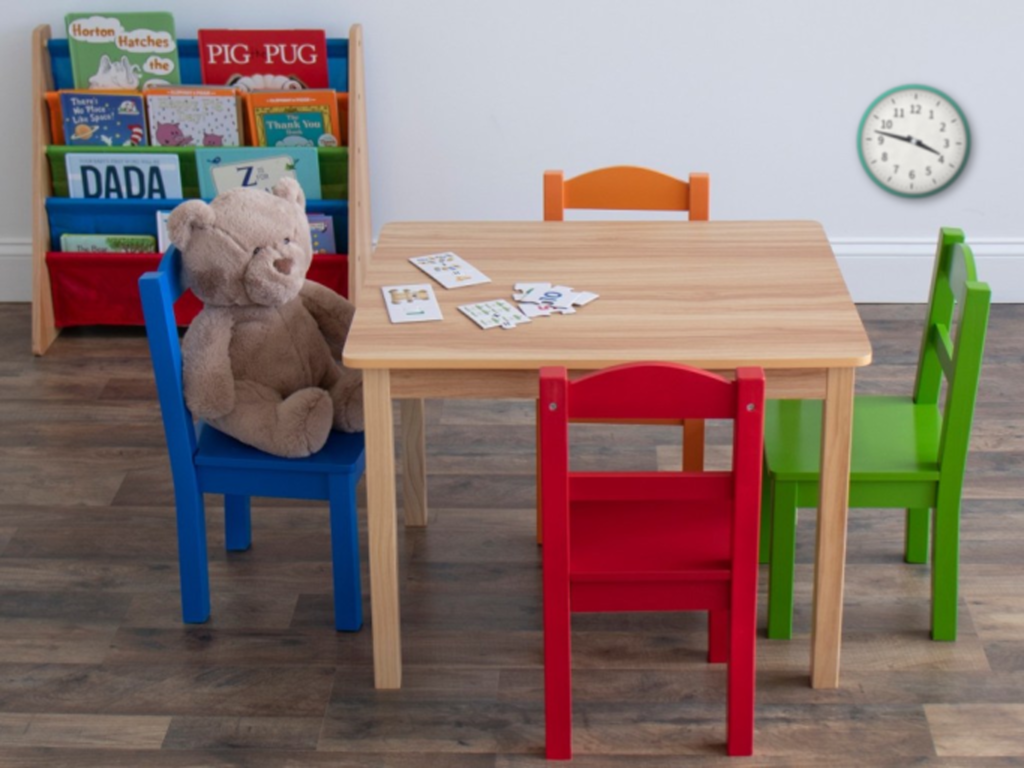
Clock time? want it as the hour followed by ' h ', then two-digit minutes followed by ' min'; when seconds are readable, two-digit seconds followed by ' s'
3 h 47 min
